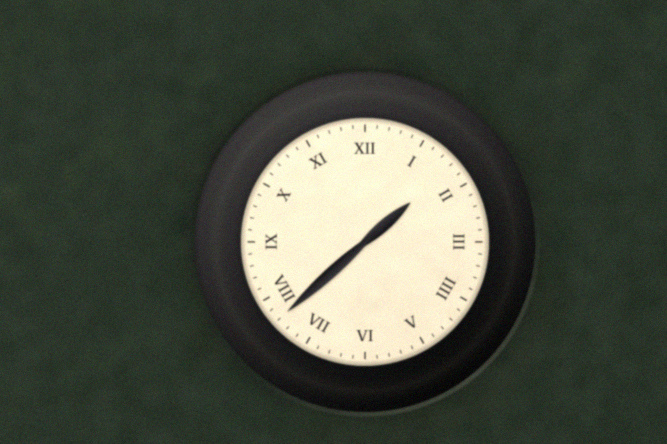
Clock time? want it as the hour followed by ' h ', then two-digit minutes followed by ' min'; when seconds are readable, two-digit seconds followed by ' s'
1 h 38 min
